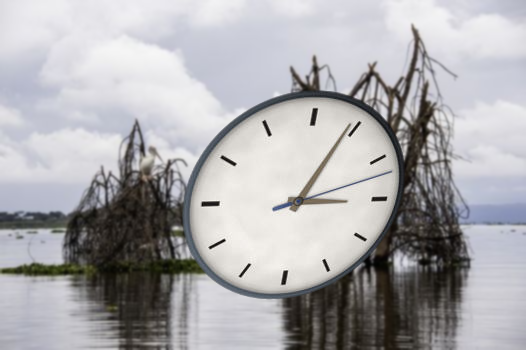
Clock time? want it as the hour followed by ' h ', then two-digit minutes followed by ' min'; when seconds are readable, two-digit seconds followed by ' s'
3 h 04 min 12 s
